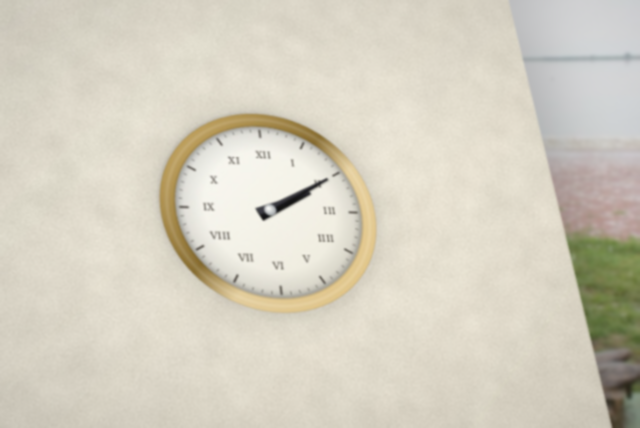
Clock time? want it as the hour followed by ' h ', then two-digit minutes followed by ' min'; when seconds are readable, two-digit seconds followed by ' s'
2 h 10 min
